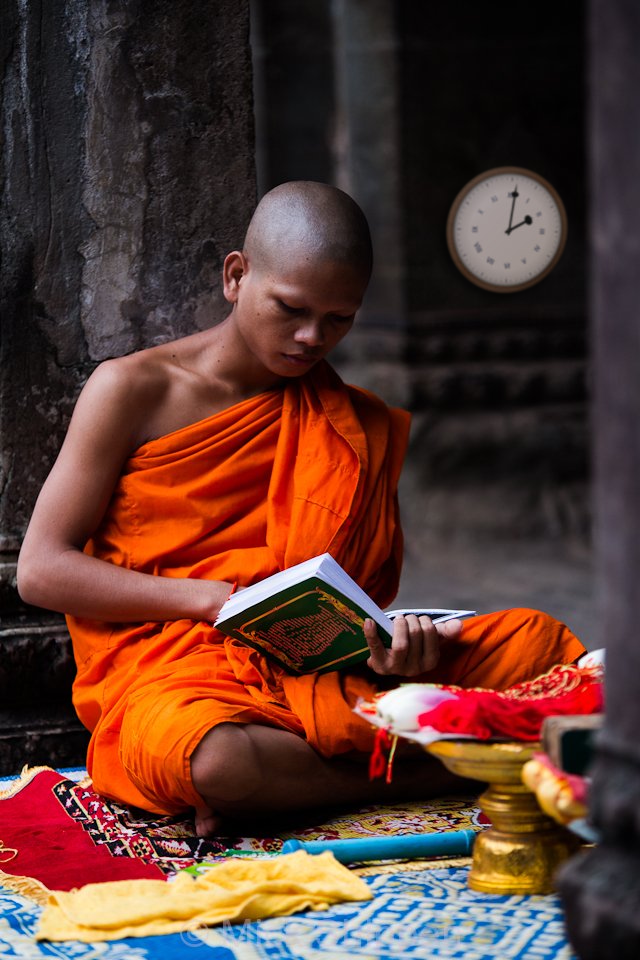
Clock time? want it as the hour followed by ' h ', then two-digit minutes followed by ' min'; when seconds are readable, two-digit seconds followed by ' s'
2 h 01 min
